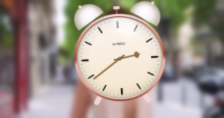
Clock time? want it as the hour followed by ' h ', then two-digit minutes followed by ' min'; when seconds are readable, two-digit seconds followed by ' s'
2 h 39 min
